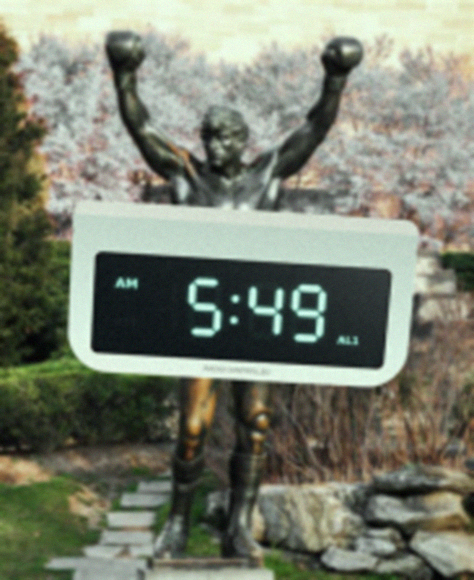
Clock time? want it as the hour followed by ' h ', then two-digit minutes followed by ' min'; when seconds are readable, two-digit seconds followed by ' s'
5 h 49 min
